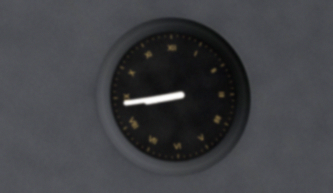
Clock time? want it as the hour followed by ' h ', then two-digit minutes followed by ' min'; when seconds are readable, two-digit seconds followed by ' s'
8 h 44 min
